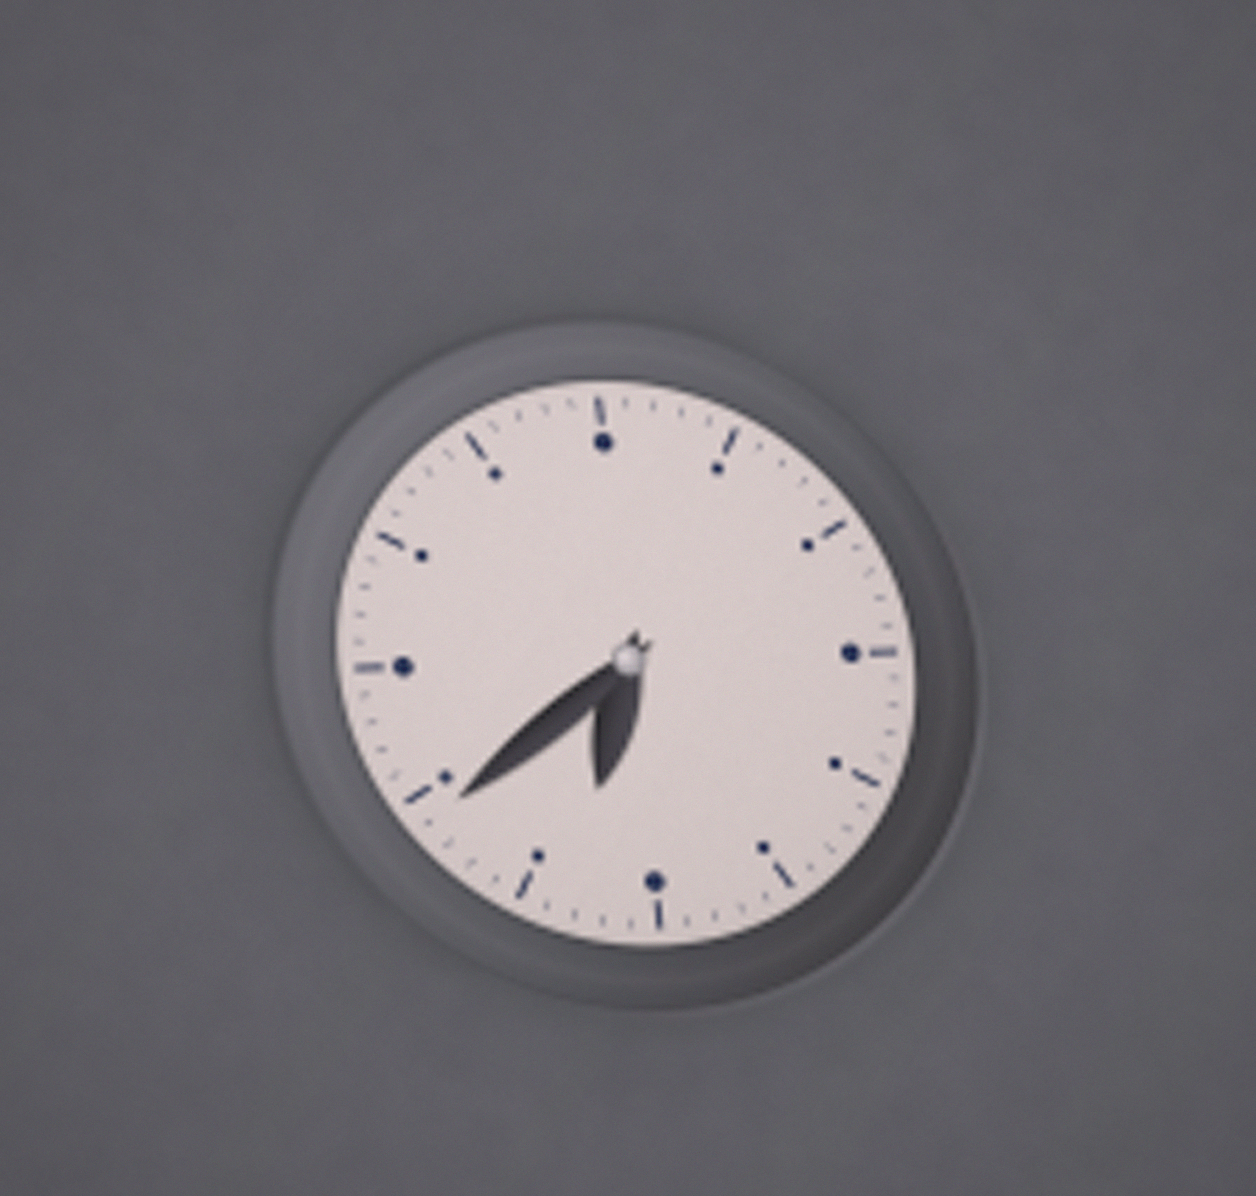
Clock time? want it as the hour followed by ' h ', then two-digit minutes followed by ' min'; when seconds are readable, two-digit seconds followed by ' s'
6 h 39 min
